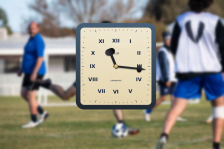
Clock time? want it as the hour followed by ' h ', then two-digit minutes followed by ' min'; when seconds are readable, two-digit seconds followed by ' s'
11 h 16 min
